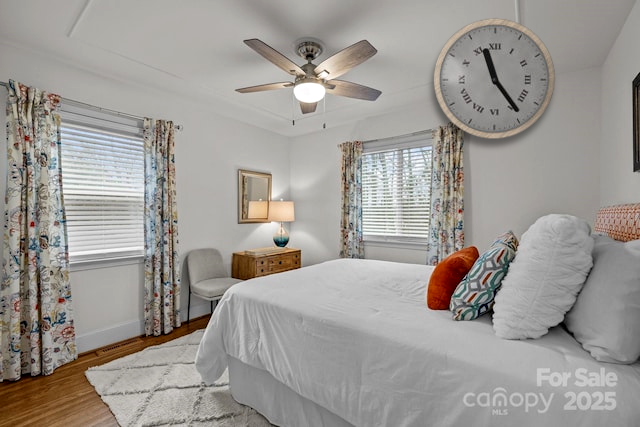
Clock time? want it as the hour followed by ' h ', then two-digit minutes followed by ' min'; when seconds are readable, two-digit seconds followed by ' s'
11 h 24 min
